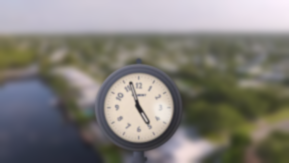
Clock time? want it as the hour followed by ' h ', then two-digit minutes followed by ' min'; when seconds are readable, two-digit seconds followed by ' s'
4 h 57 min
